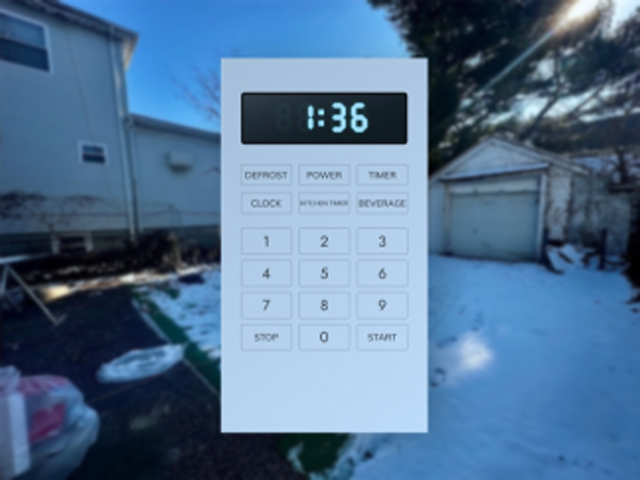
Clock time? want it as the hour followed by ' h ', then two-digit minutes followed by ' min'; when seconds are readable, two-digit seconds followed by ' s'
1 h 36 min
